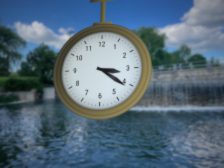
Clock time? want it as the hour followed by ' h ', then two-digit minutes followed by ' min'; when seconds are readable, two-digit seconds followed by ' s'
3 h 21 min
